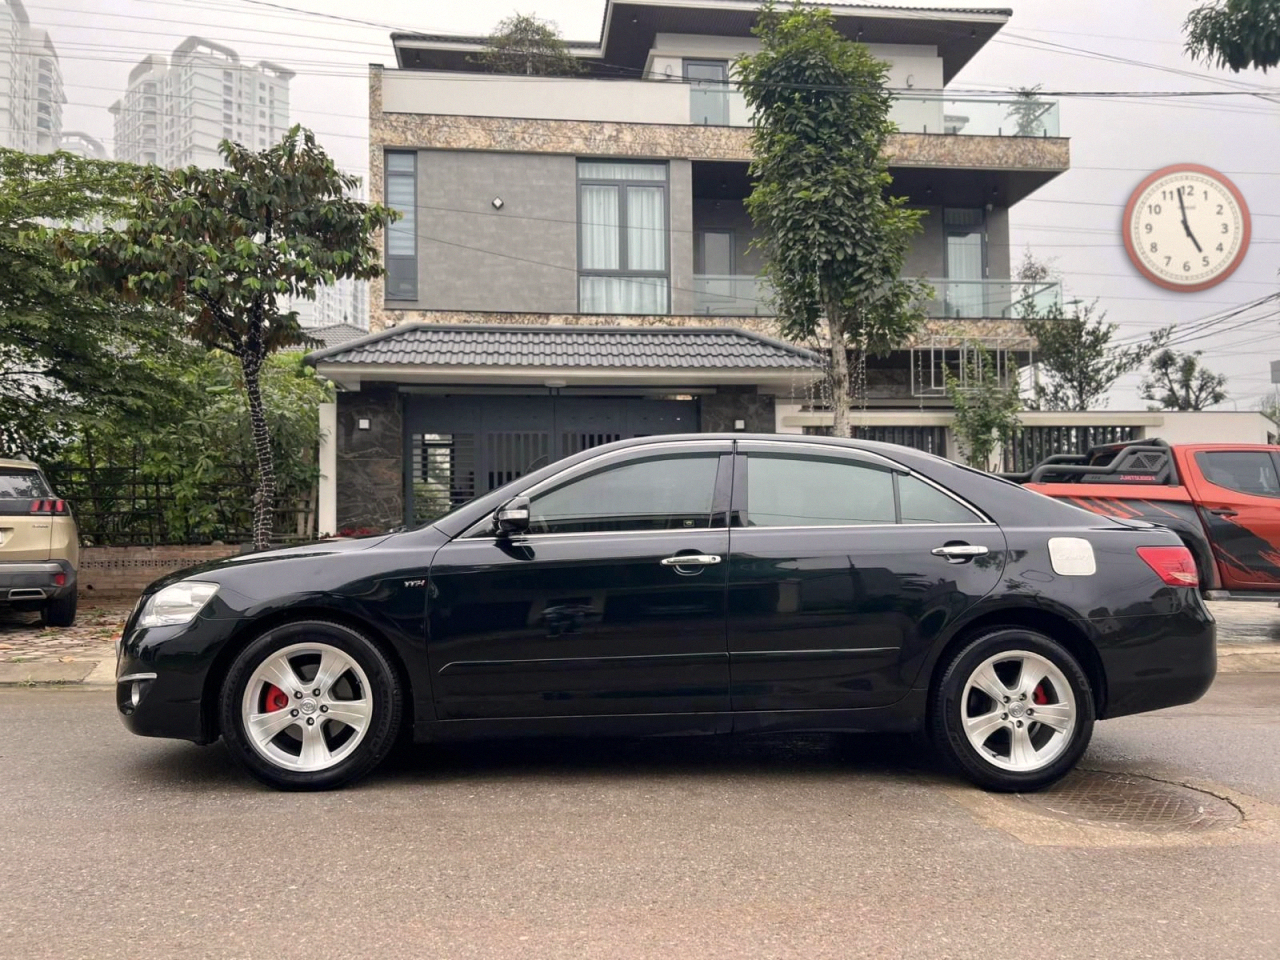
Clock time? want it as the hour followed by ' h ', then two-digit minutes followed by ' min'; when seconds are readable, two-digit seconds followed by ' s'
4 h 58 min
